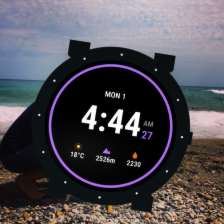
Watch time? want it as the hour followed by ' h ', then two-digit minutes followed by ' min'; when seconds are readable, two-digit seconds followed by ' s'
4 h 44 min 27 s
